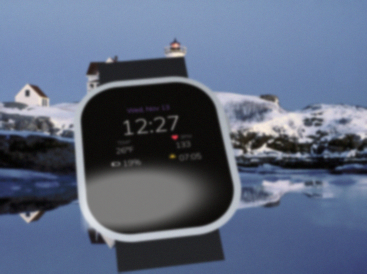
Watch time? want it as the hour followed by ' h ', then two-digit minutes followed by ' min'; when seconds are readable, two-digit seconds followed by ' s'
12 h 27 min
